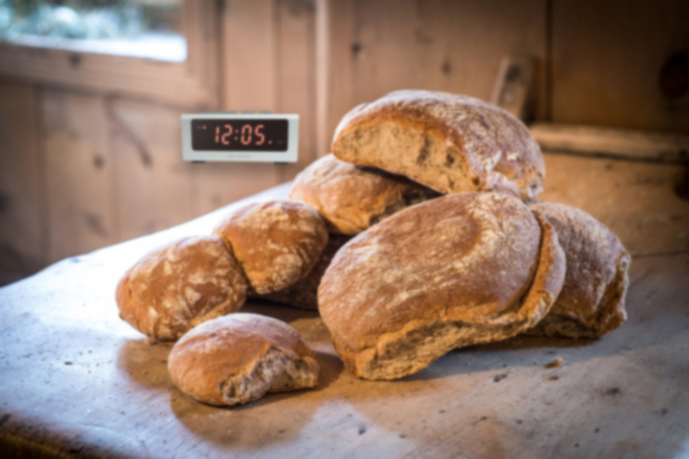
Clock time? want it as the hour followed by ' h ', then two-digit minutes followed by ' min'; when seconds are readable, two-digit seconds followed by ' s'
12 h 05 min
